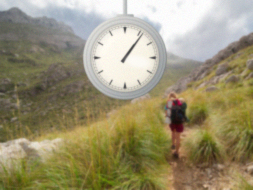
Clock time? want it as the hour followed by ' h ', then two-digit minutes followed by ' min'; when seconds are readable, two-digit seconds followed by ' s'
1 h 06 min
